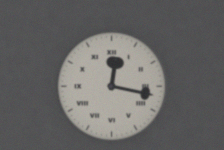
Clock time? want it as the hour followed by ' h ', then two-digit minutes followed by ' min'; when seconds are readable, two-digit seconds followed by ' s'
12 h 17 min
